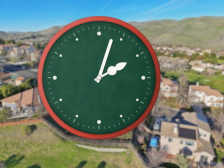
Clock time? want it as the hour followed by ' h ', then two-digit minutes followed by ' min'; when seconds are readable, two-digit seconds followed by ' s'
2 h 03 min
